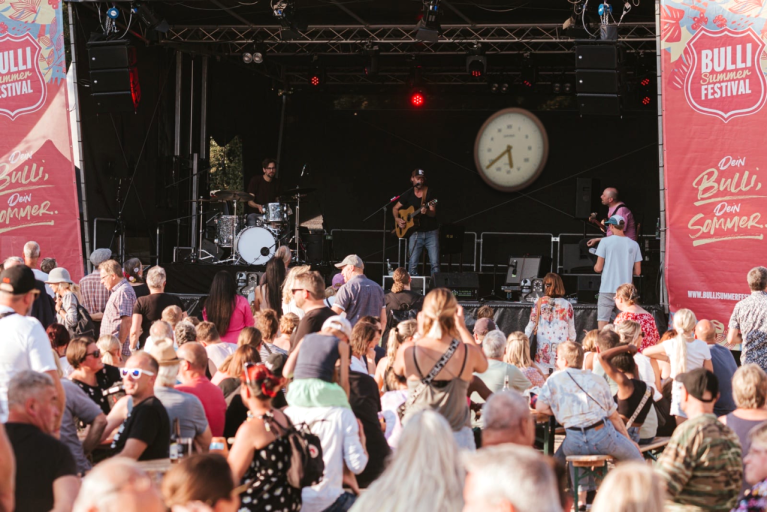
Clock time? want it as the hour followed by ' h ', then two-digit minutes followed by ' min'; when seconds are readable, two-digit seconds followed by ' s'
5 h 39 min
